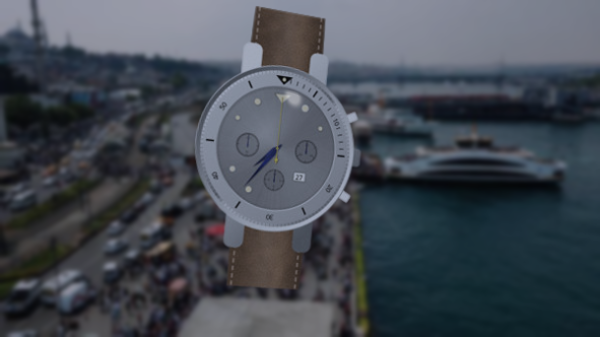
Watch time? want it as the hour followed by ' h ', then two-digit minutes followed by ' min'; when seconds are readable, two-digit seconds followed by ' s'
7 h 36 min
